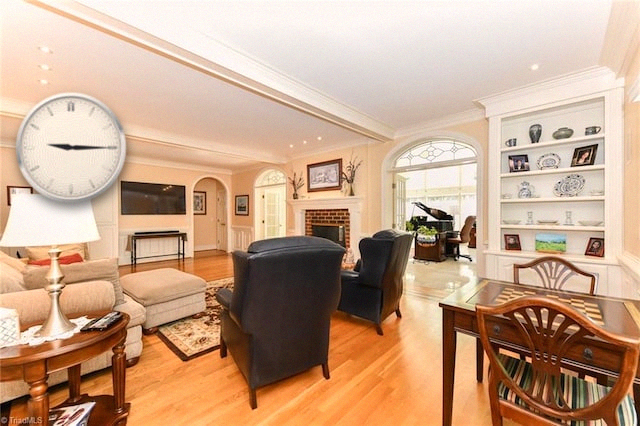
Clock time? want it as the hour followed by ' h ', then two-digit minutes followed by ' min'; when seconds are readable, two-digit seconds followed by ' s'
9 h 15 min
